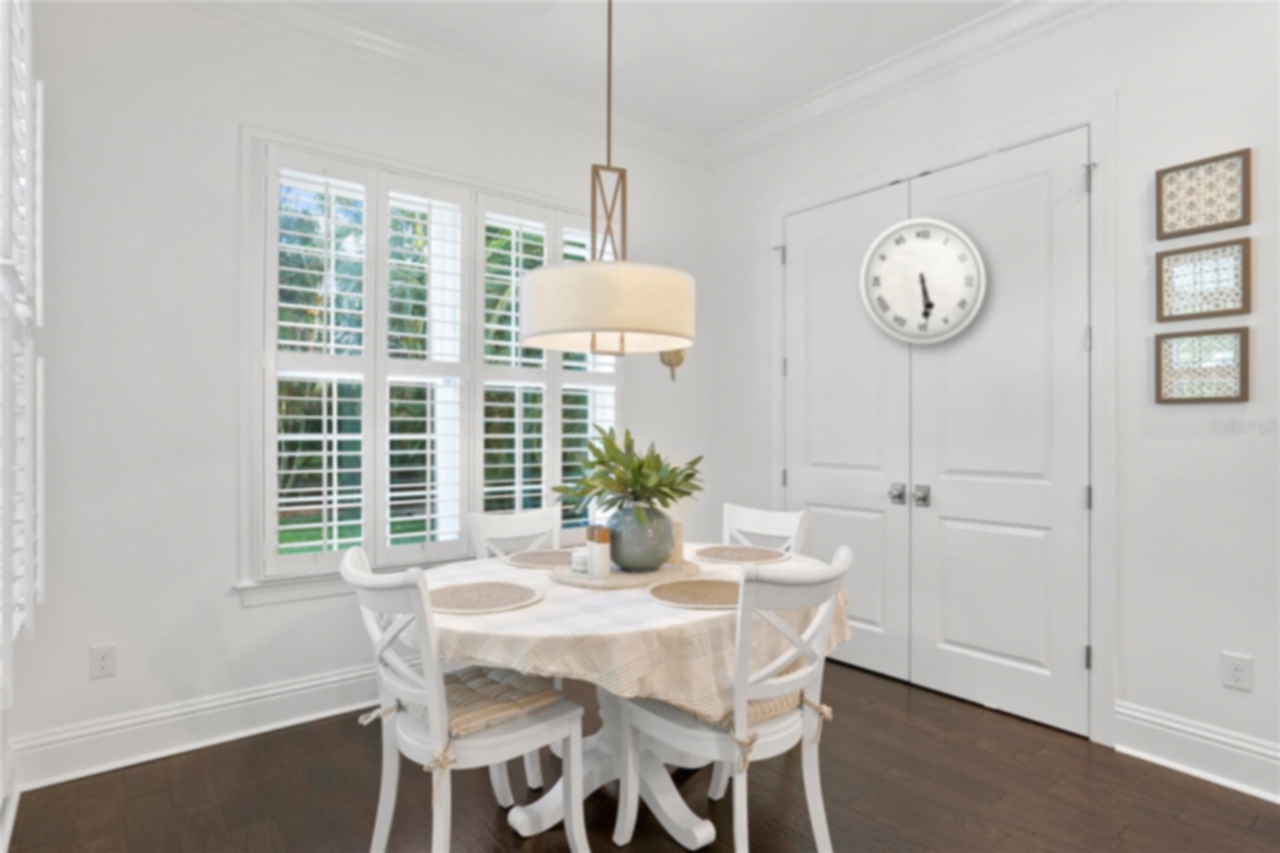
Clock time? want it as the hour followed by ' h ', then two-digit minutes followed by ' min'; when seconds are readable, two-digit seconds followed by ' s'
5 h 29 min
